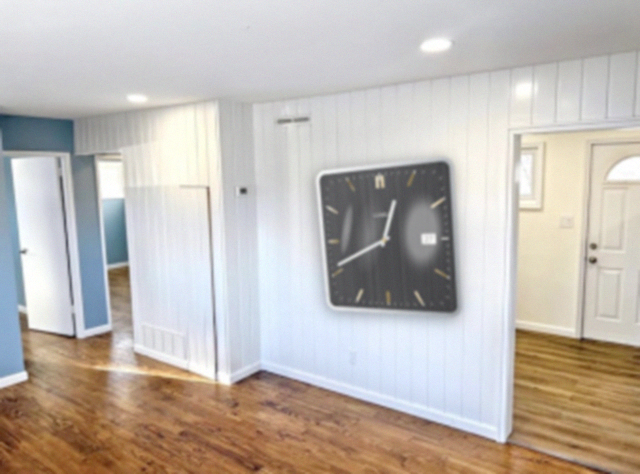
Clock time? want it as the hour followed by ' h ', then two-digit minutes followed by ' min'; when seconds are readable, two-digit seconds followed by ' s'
12 h 41 min
